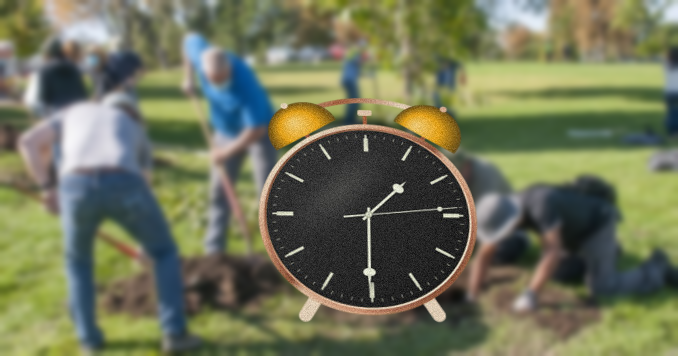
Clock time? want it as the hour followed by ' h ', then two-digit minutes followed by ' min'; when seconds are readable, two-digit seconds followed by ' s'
1 h 30 min 14 s
